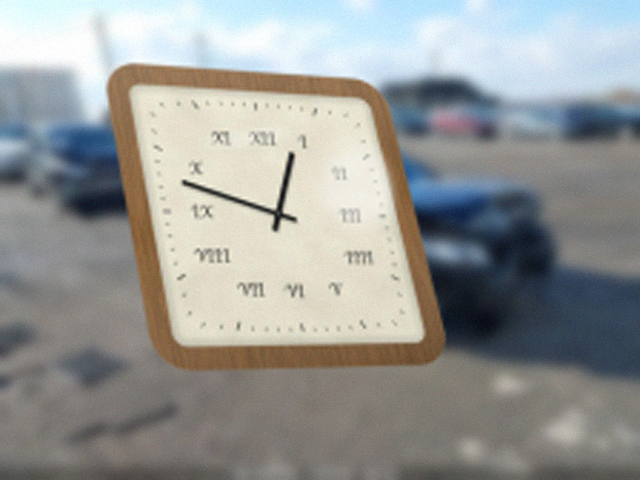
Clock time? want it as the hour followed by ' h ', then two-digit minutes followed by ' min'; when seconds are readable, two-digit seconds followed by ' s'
12 h 48 min
